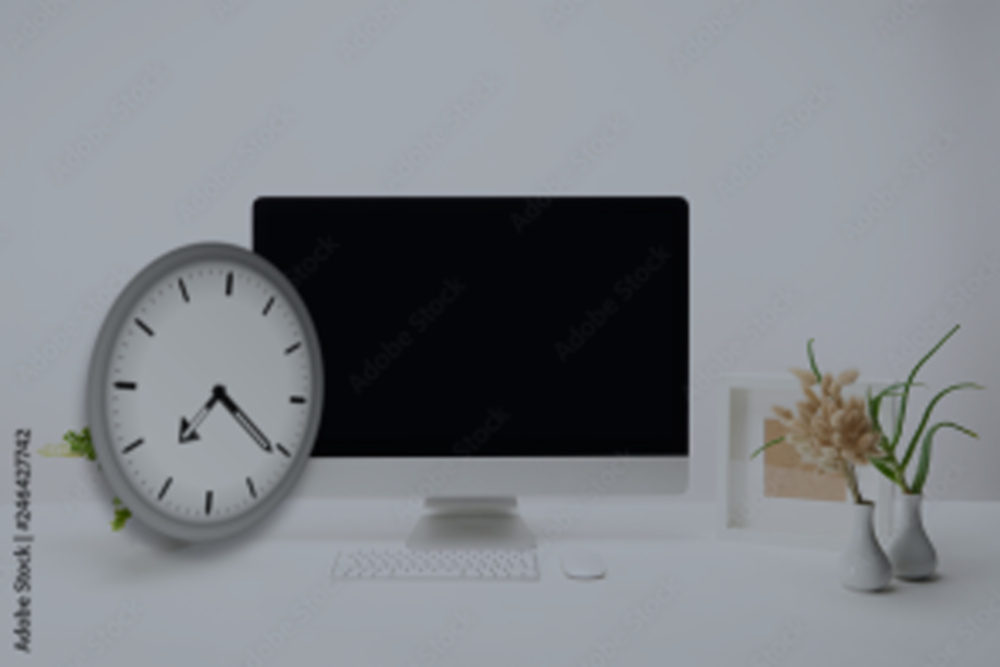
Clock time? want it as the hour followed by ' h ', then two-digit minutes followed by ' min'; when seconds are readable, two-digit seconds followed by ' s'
7 h 21 min
